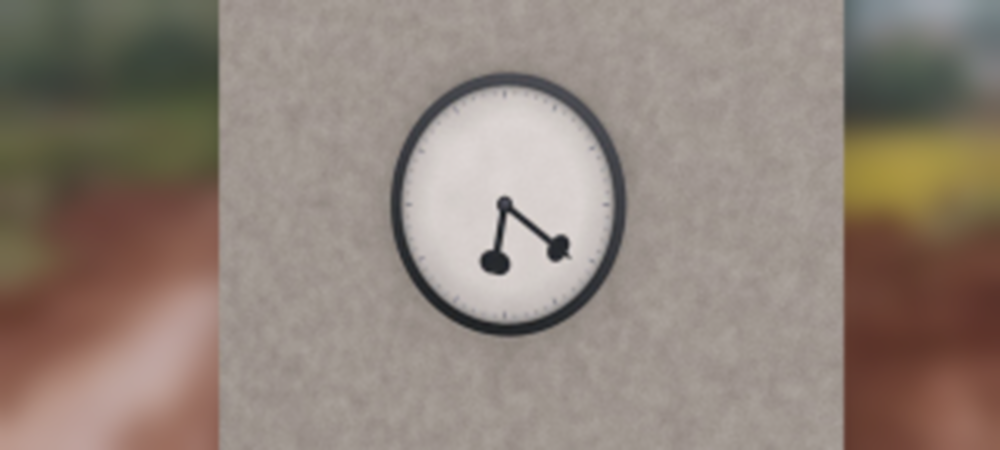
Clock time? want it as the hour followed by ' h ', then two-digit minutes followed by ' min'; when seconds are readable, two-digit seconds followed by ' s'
6 h 21 min
